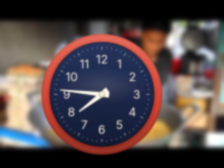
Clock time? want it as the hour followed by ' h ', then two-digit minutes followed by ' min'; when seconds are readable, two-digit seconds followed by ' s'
7 h 46 min
